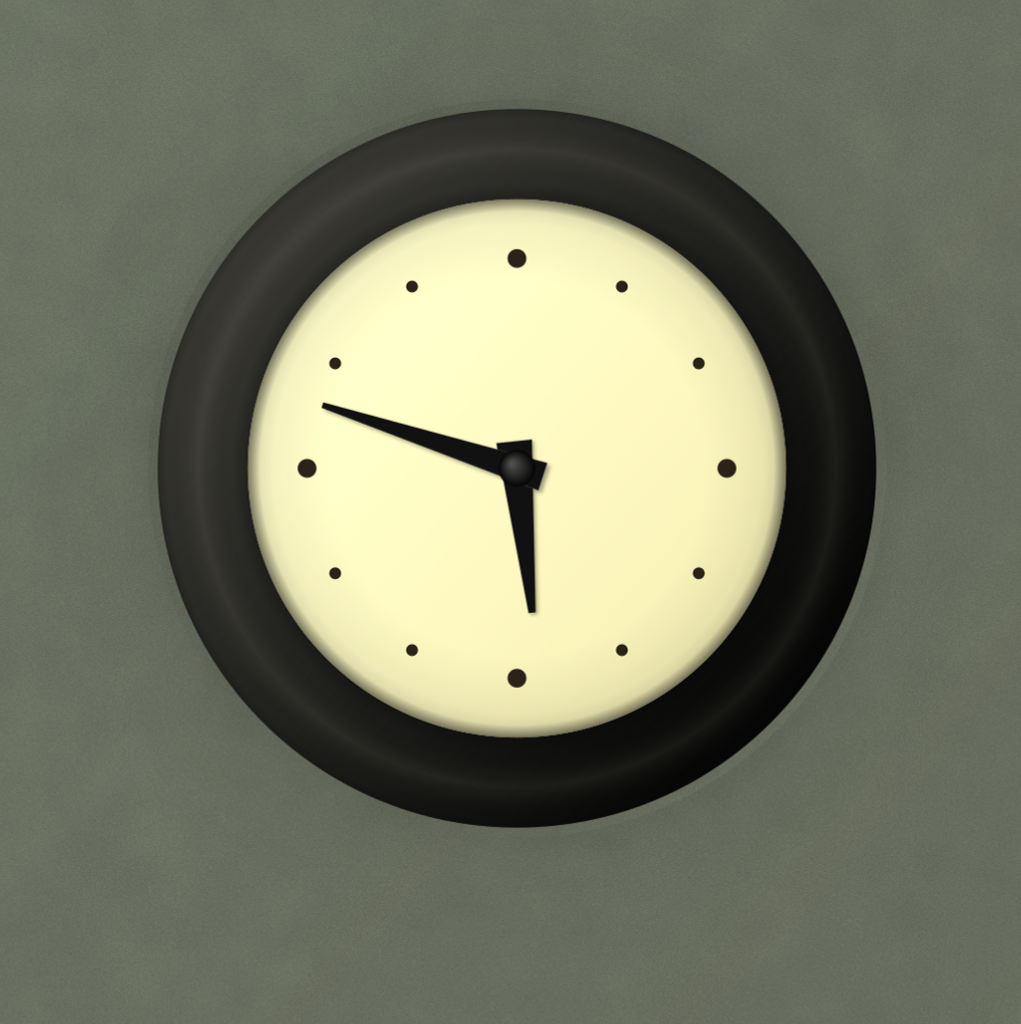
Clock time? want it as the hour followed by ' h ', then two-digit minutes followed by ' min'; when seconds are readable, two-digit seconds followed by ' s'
5 h 48 min
